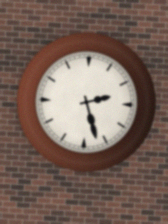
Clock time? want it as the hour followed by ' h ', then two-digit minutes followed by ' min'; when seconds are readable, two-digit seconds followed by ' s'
2 h 27 min
